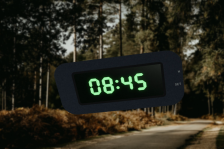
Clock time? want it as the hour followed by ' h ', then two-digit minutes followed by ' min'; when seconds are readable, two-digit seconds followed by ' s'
8 h 45 min
